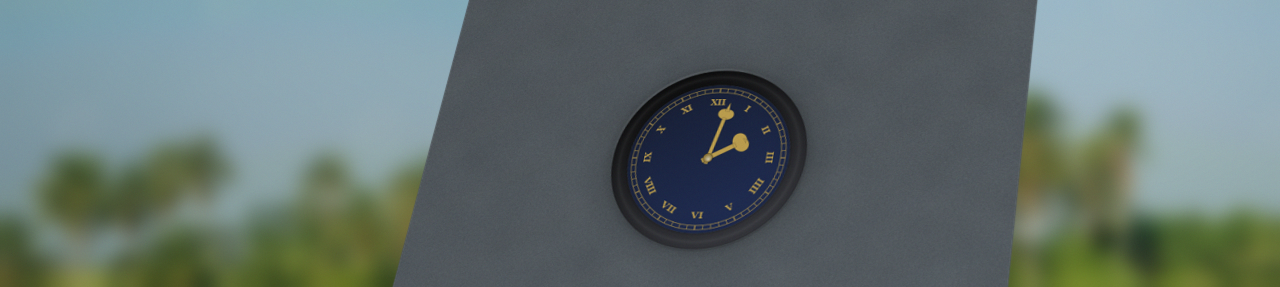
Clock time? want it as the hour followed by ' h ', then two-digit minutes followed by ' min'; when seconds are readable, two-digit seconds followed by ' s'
2 h 02 min
